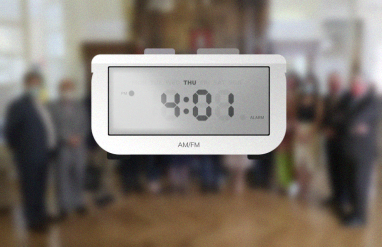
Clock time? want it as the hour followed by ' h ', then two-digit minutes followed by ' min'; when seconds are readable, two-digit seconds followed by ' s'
4 h 01 min
